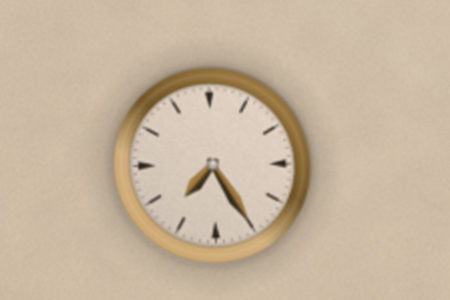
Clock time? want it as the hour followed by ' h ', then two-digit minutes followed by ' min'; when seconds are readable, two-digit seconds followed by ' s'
7 h 25 min
